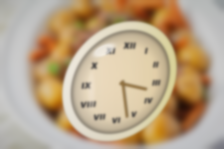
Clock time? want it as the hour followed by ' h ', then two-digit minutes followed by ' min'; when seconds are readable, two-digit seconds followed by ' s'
3 h 27 min
